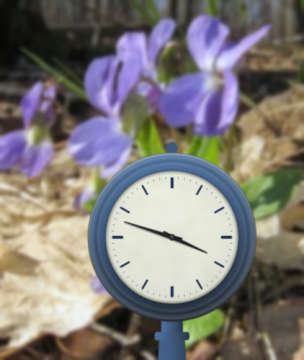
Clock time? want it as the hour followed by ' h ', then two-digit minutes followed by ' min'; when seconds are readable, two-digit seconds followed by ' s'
3 h 48 min
